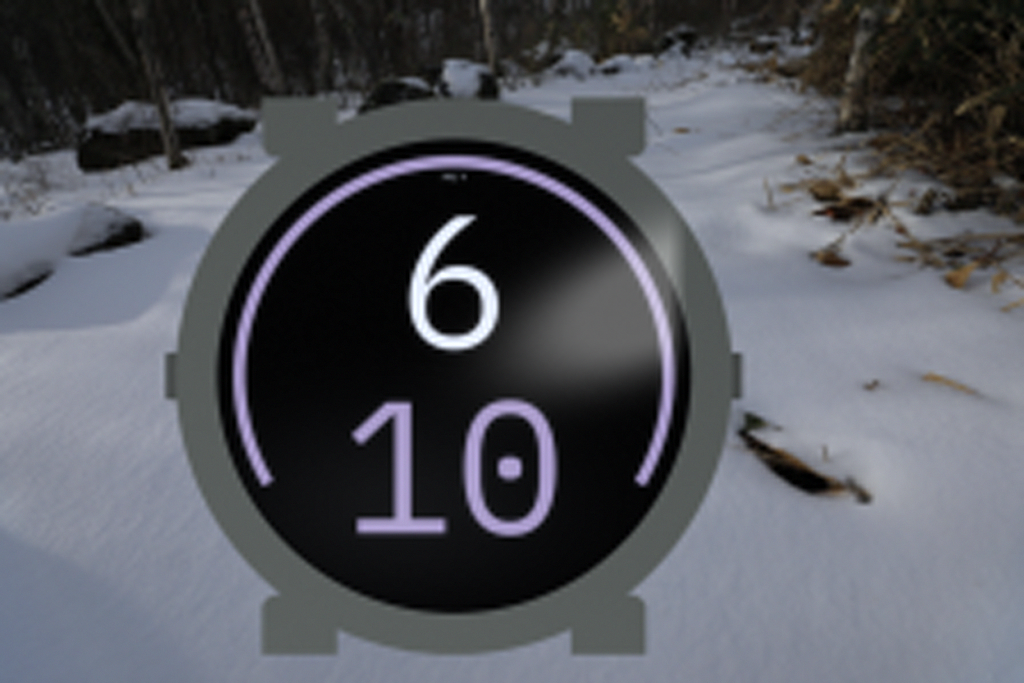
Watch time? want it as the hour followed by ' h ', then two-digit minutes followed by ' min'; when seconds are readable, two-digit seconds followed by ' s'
6 h 10 min
